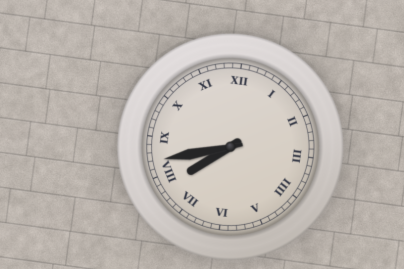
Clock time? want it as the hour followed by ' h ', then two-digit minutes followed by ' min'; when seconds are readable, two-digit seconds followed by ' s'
7 h 42 min
